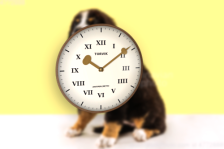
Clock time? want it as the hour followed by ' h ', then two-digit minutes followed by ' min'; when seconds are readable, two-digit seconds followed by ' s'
10 h 09 min
